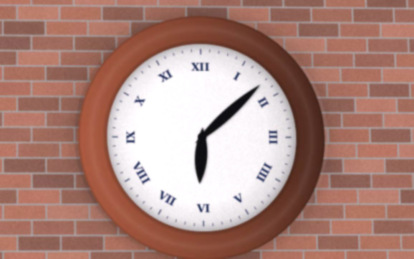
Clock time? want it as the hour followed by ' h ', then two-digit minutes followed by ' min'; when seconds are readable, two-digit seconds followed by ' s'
6 h 08 min
